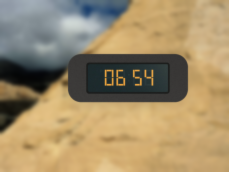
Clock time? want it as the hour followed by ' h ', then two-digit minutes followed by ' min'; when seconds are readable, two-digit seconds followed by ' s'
6 h 54 min
